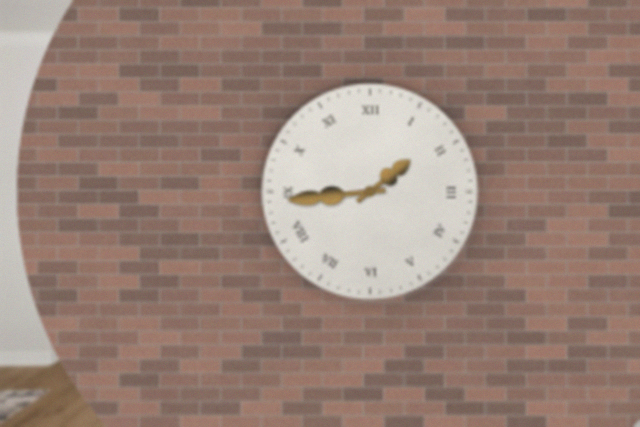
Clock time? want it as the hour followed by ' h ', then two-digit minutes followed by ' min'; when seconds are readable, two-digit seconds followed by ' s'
1 h 44 min
